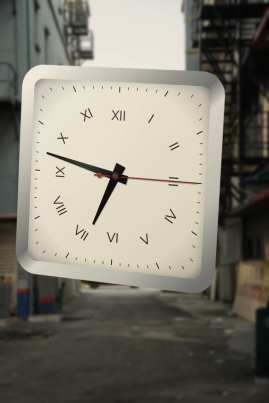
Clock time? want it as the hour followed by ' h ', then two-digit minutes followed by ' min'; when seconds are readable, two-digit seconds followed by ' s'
6 h 47 min 15 s
